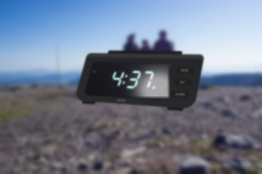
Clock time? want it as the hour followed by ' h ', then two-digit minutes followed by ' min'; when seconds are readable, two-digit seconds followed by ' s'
4 h 37 min
